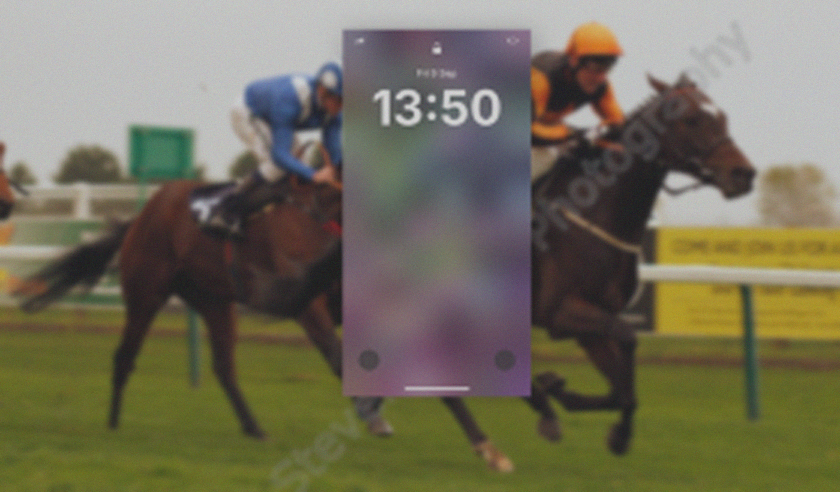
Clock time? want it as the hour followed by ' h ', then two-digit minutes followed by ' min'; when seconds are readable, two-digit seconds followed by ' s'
13 h 50 min
